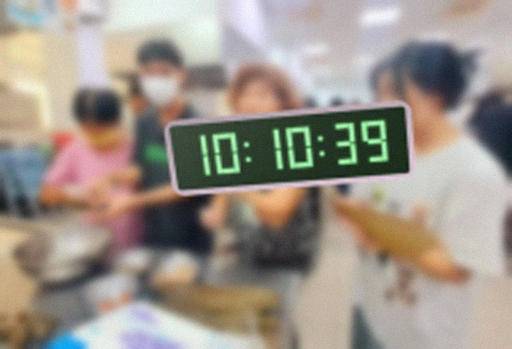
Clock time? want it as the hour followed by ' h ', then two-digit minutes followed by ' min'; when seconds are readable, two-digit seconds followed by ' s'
10 h 10 min 39 s
